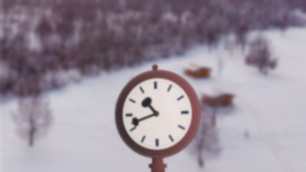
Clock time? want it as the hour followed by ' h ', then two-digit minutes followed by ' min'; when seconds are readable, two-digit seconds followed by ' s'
10 h 42 min
